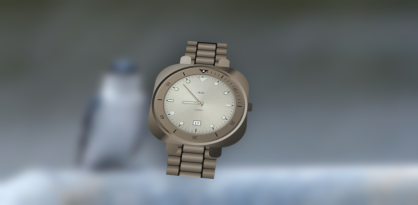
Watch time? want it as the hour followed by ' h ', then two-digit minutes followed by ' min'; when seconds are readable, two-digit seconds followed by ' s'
8 h 53 min
